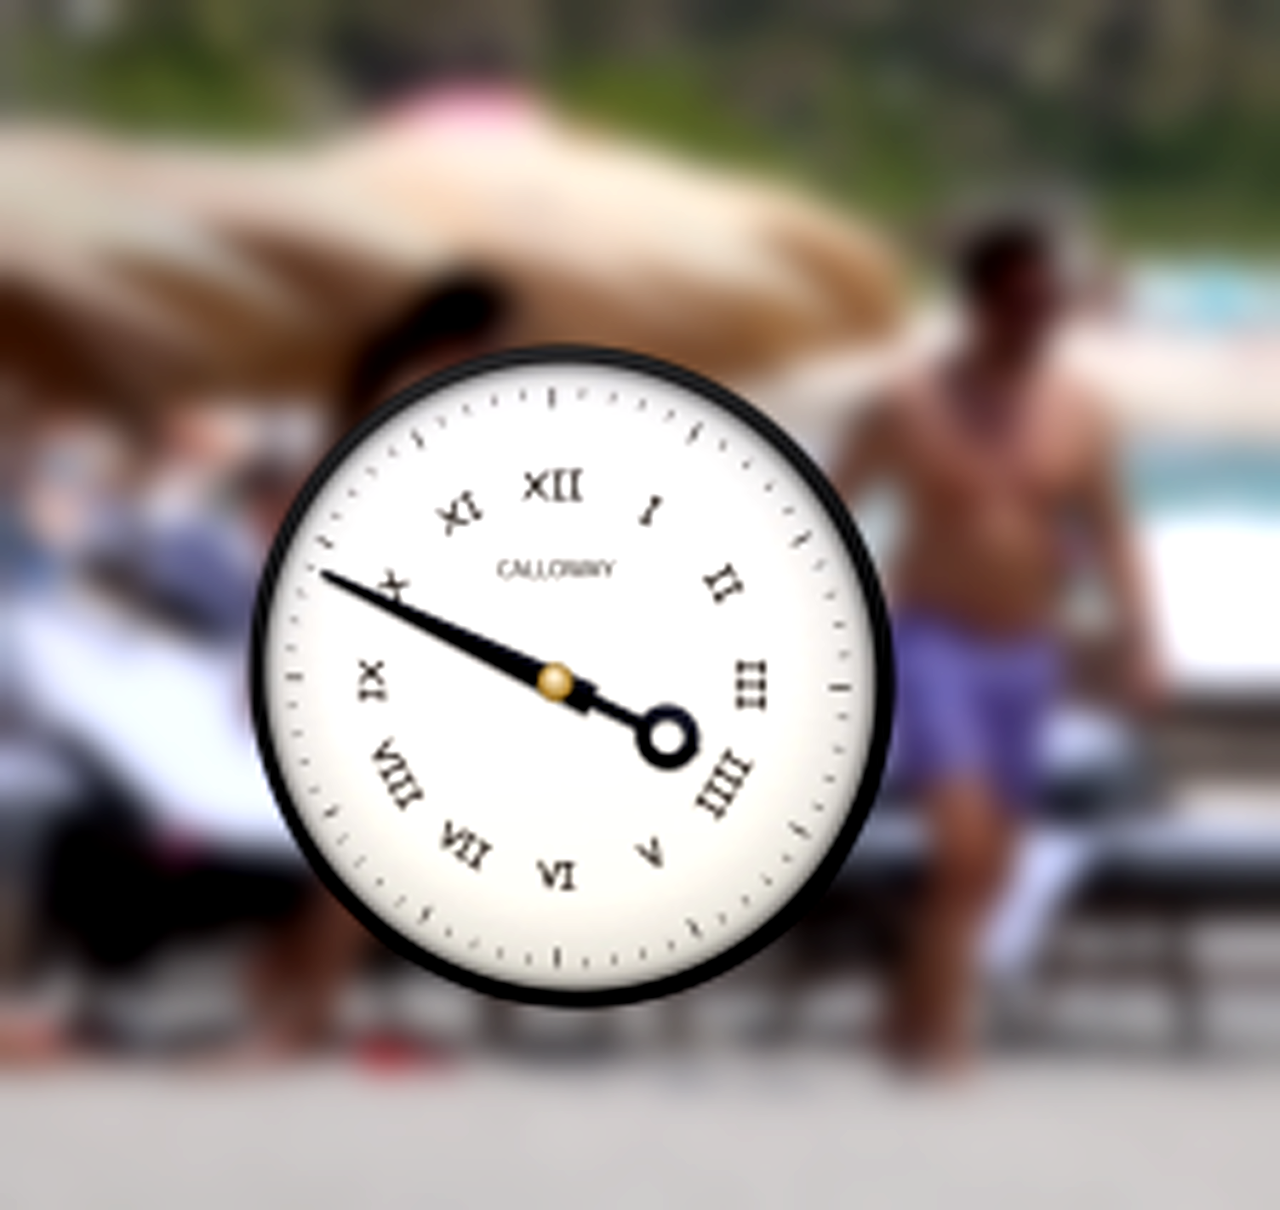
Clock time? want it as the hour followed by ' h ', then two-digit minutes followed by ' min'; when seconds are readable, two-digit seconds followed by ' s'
3 h 49 min
